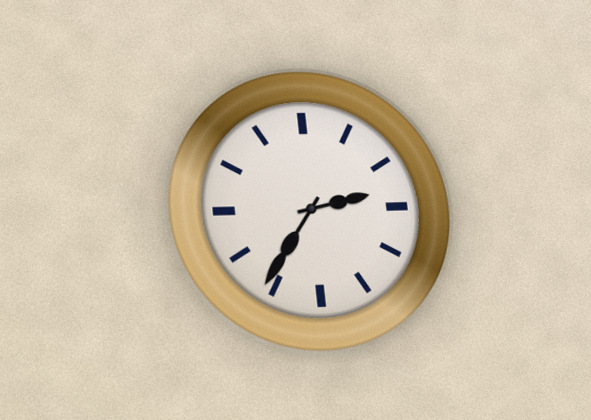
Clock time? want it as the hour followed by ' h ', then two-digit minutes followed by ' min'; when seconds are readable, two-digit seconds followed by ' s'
2 h 36 min
